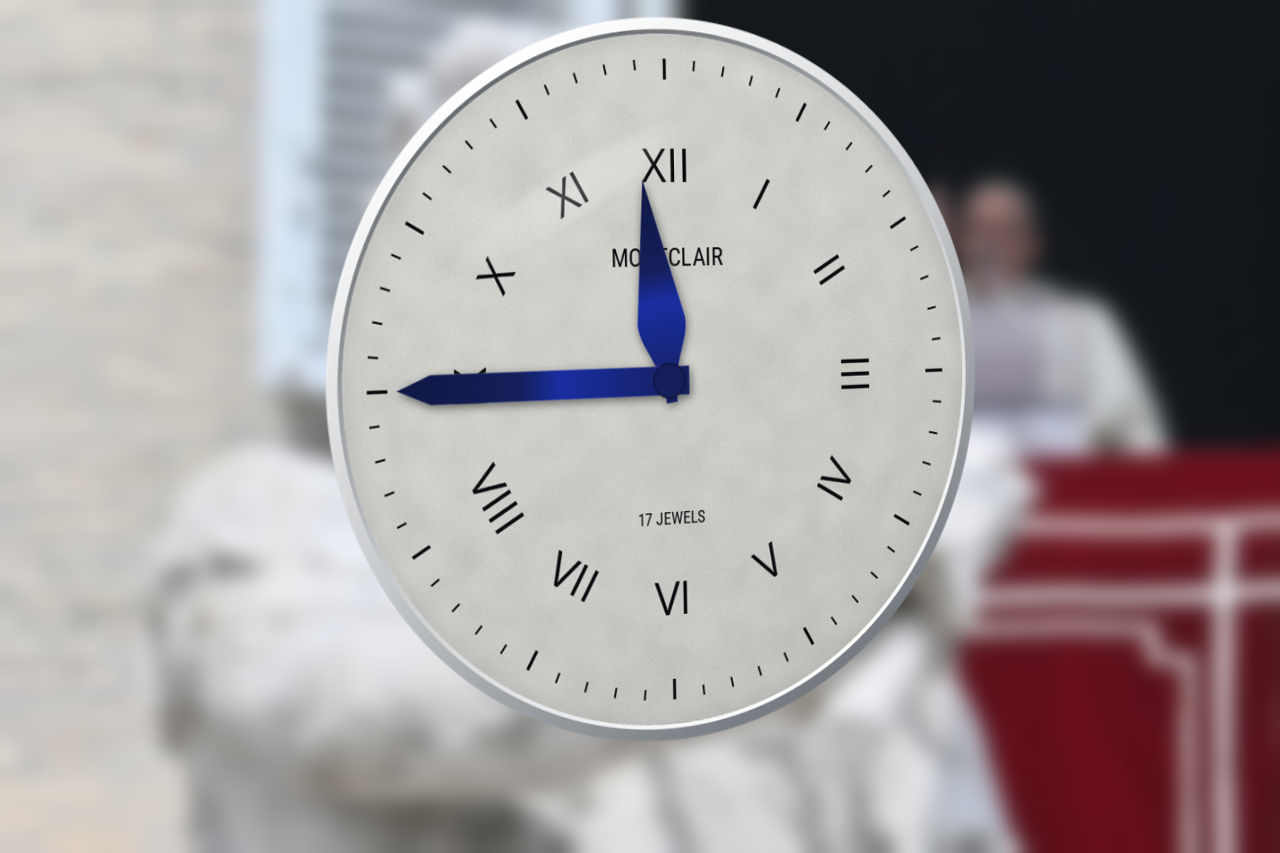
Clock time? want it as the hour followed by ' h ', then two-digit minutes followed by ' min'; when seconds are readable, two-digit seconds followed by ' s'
11 h 45 min
